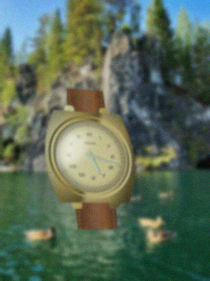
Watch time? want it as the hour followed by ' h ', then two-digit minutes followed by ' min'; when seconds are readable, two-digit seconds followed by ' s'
5 h 18 min
